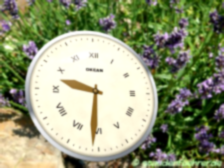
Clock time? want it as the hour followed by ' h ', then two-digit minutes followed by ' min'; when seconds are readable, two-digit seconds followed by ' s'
9 h 31 min
